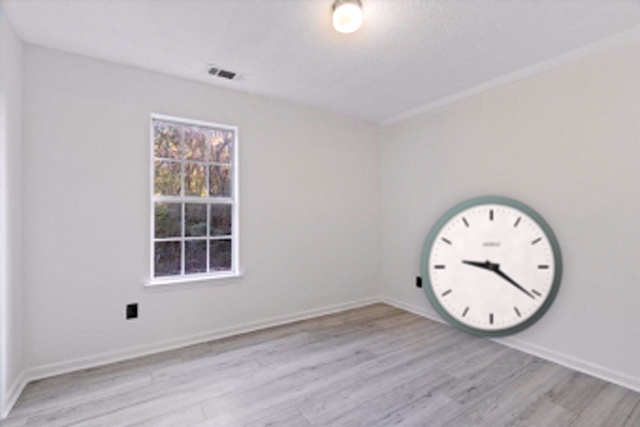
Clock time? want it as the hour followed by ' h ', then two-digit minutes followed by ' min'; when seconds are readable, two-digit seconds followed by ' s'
9 h 21 min
